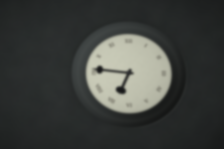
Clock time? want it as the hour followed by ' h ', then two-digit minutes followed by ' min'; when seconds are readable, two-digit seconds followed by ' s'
6 h 46 min
